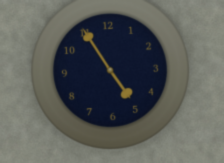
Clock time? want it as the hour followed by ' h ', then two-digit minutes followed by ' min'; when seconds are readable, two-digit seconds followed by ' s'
4 h 55 min
